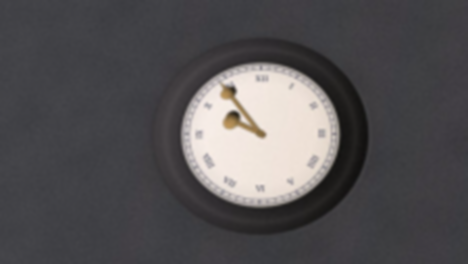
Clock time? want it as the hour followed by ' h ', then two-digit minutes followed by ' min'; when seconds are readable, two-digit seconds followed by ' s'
9 h 54 min
